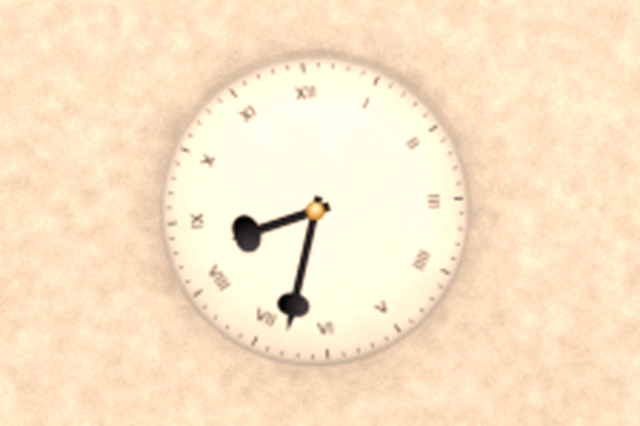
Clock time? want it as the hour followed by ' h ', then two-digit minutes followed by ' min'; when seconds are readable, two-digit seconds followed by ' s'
8 h 33 min
